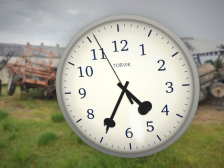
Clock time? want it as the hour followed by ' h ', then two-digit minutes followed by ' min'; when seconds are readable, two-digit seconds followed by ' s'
4 h 34 min 56 s
